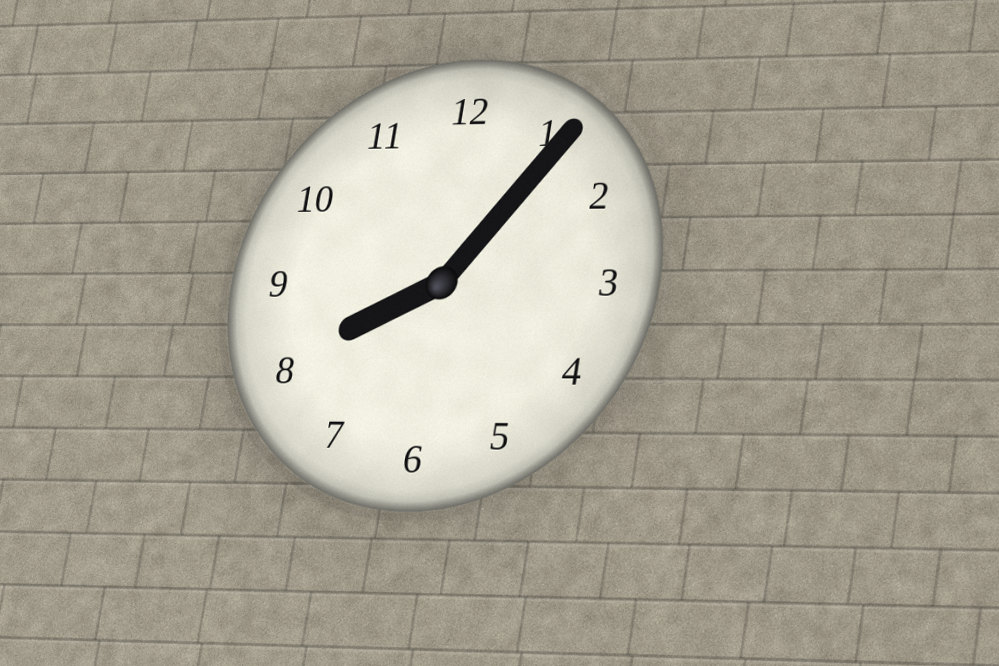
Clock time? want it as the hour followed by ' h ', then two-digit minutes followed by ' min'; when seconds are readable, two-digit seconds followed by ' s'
8 h 06 min
